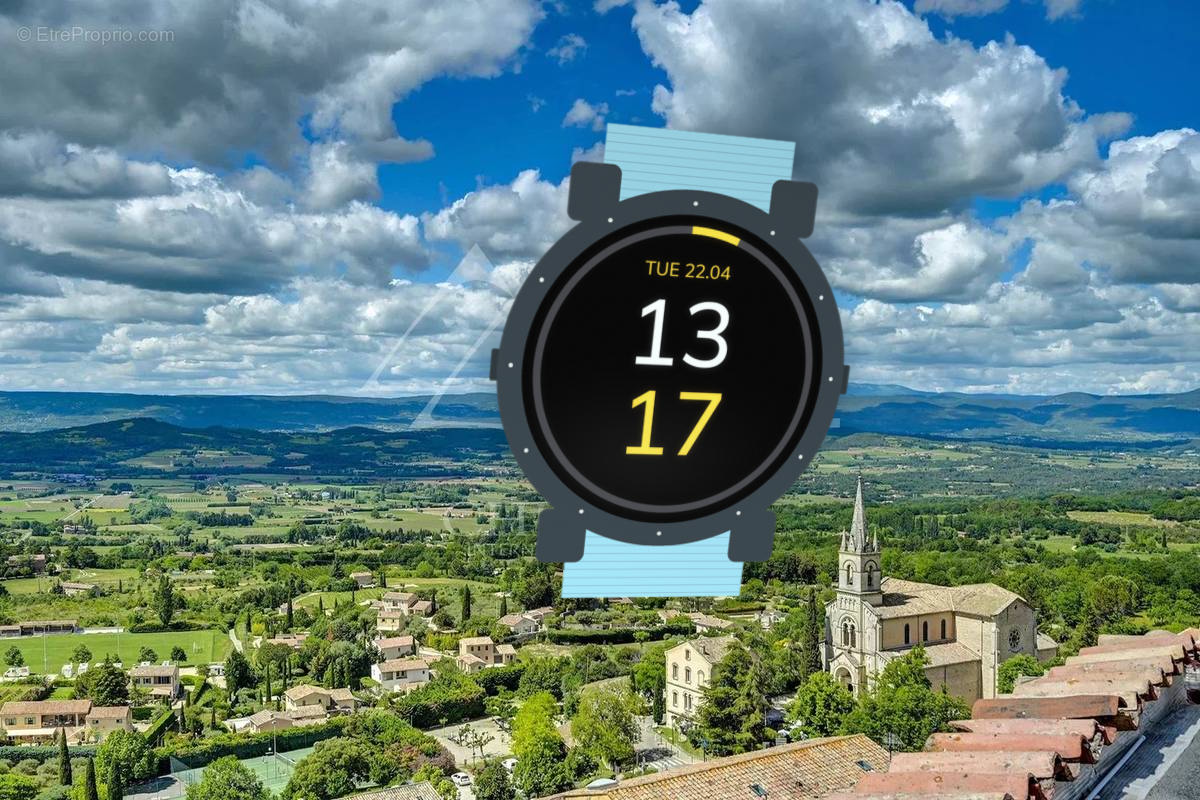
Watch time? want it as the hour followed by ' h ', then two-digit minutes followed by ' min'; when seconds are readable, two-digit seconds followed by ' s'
13 h 17 min
